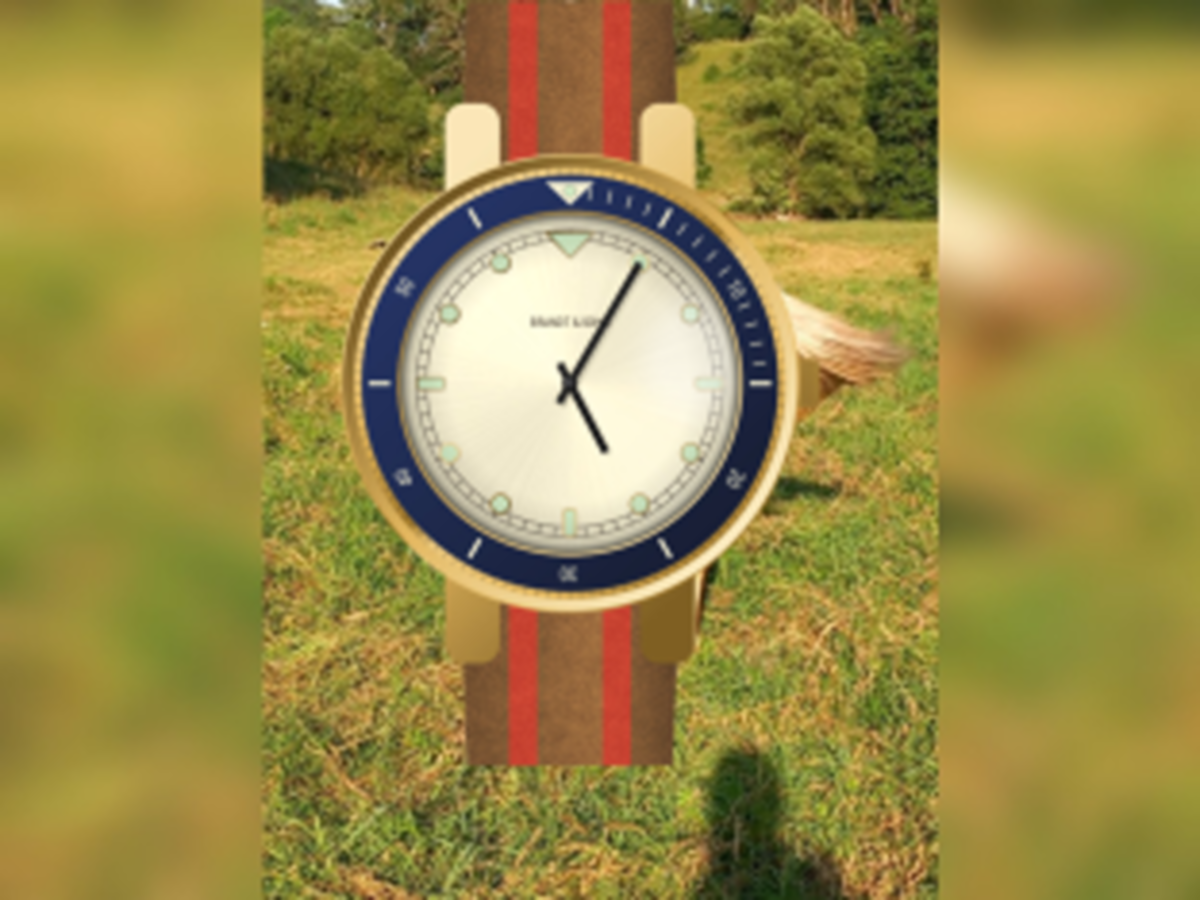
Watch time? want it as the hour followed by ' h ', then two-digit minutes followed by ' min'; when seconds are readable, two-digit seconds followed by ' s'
5 h 05 min
